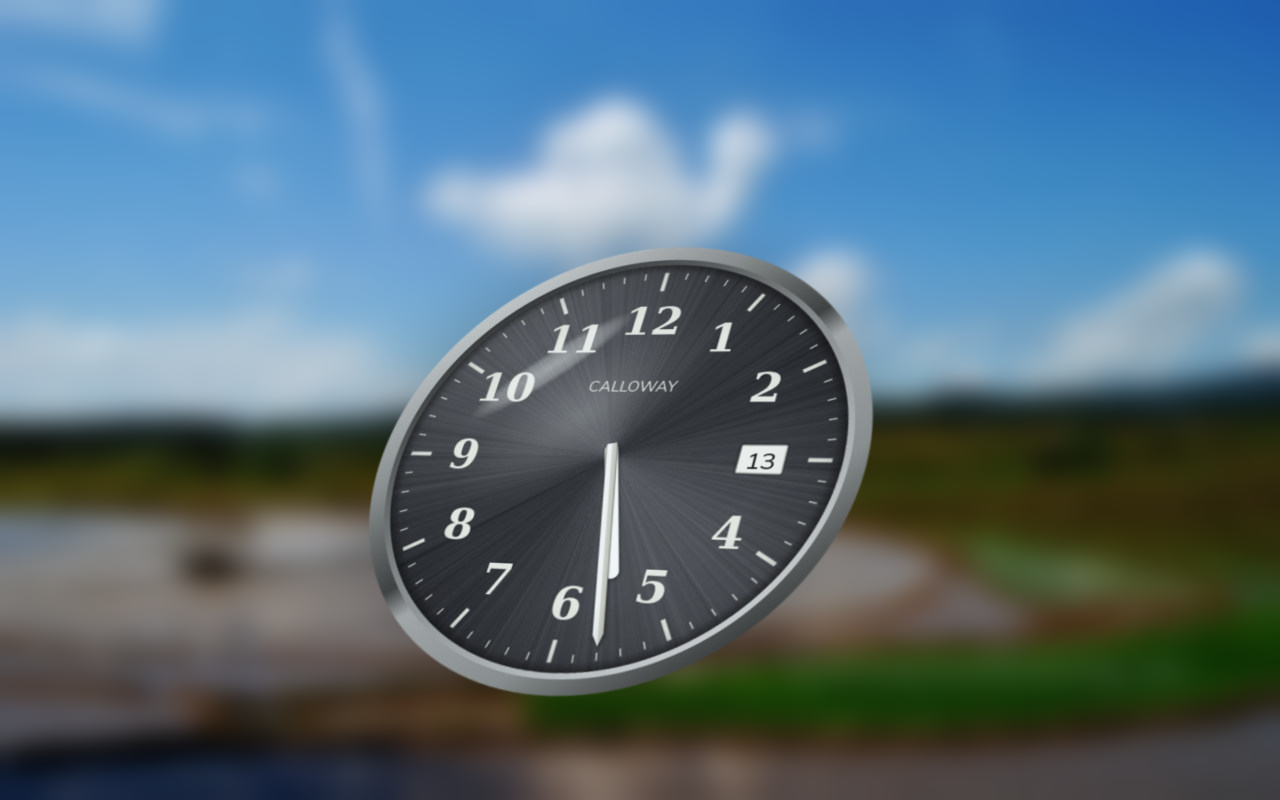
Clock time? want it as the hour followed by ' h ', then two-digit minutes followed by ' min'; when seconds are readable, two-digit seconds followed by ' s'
5 h 28 min
